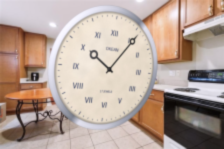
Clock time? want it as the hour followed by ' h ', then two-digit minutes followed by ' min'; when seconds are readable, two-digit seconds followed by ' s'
10 h 06 min
